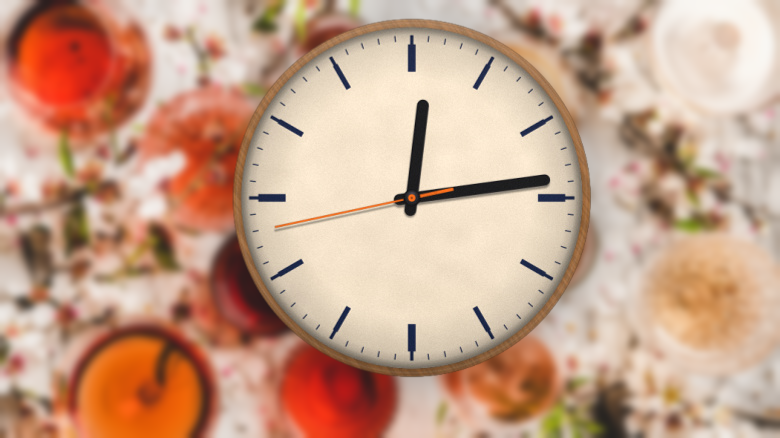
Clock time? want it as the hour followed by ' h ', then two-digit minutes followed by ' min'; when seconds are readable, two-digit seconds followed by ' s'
12 h 13 min 43 s
